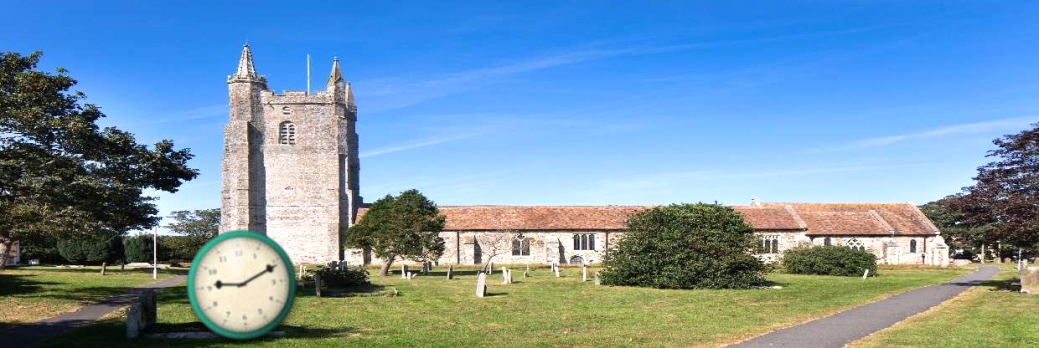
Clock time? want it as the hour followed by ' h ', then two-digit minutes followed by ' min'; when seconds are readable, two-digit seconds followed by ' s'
9 h 11 min
